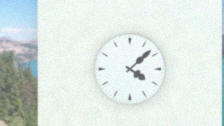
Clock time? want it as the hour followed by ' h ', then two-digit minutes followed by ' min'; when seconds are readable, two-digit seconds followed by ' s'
4 h 08 min
